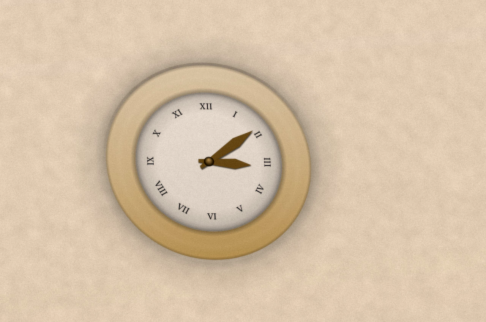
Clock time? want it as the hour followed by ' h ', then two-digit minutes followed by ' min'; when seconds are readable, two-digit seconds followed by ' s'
3 h 09 min
